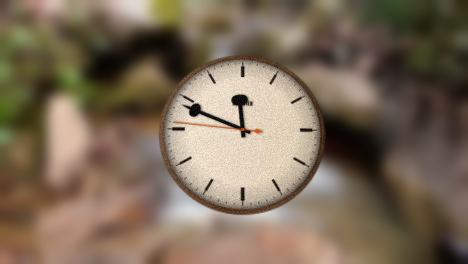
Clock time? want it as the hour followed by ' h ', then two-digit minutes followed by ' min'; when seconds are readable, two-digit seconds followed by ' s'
11 h 48 min 46 s
